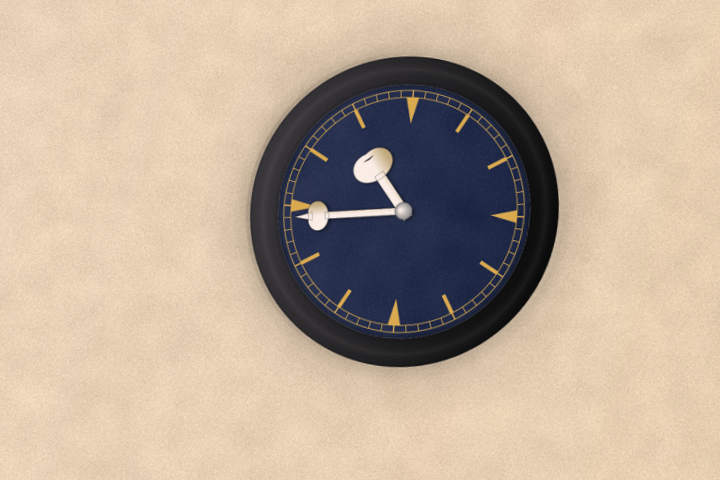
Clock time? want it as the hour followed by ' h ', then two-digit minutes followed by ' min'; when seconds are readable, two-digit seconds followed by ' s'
10 h 44 min
